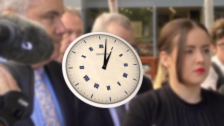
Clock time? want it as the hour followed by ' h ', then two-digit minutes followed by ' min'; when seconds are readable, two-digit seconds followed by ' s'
1 h 02 min
